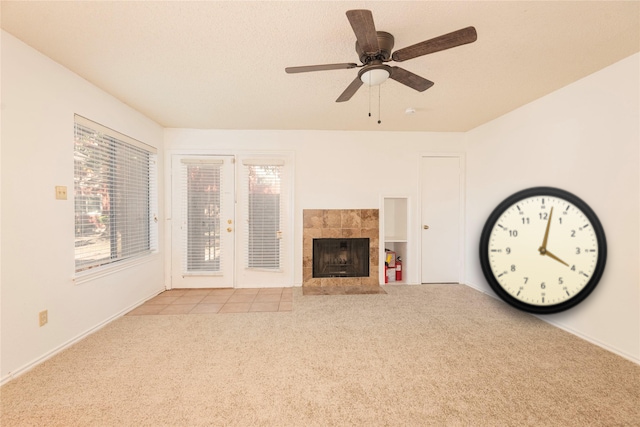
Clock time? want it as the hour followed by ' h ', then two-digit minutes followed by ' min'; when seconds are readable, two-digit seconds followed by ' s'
4 h 02 min
